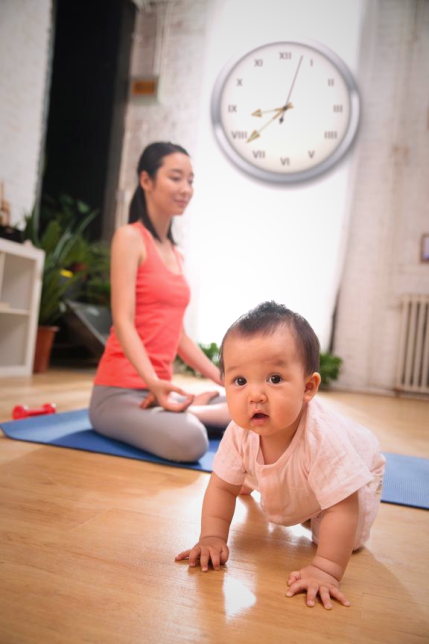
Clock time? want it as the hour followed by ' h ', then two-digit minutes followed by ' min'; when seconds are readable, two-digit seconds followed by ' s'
8 h 38 min 03 s
